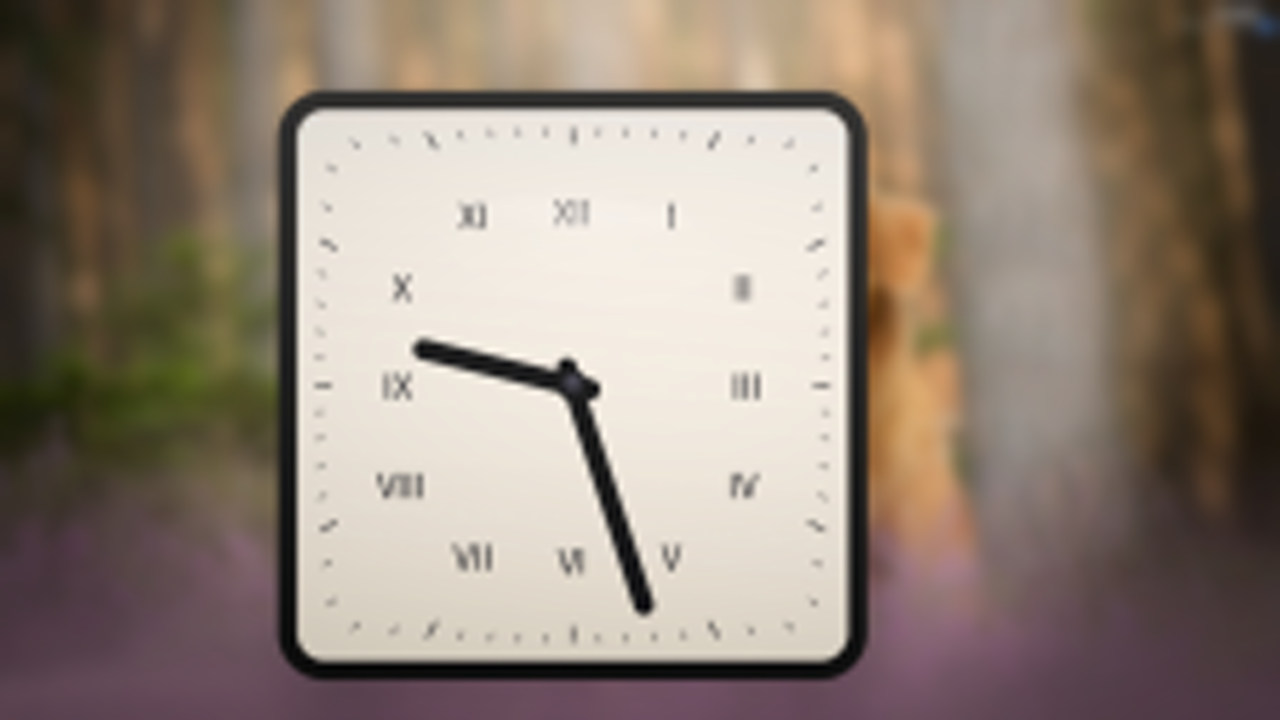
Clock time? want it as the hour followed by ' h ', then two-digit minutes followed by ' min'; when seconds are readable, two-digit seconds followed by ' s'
9 h 27 min
